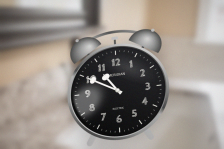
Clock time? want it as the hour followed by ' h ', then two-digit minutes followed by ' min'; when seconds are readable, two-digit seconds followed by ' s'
10 h 50 min
